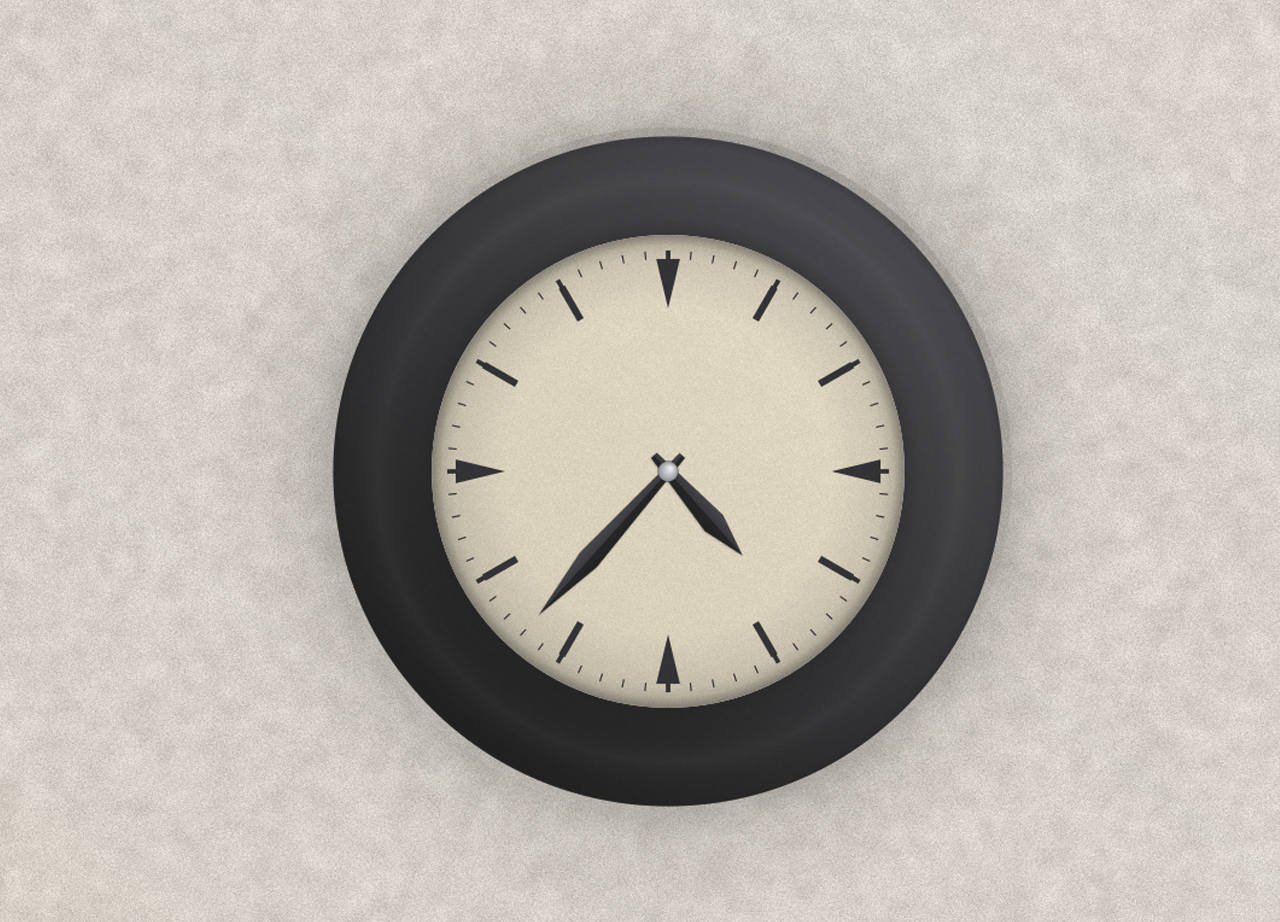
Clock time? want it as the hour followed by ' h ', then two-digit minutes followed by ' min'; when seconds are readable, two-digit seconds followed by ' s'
4 h 37 min
